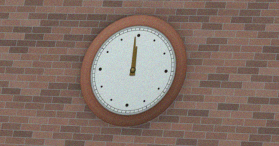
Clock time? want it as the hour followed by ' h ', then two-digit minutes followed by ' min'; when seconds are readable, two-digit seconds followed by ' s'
11 h 59 min
